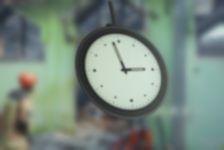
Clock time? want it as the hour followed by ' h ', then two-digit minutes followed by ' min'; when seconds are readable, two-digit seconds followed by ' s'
2 h 58 min
